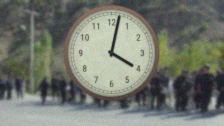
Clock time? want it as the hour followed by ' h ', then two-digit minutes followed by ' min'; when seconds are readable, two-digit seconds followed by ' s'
4 h 02 min
